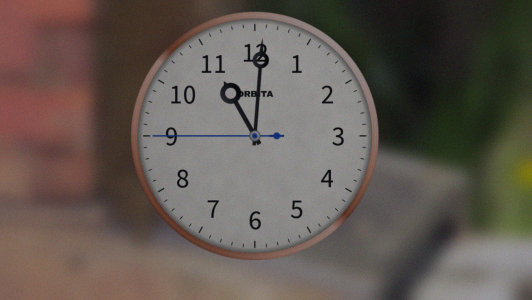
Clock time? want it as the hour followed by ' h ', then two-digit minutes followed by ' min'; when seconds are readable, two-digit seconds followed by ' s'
11 h 00 min 45 s
